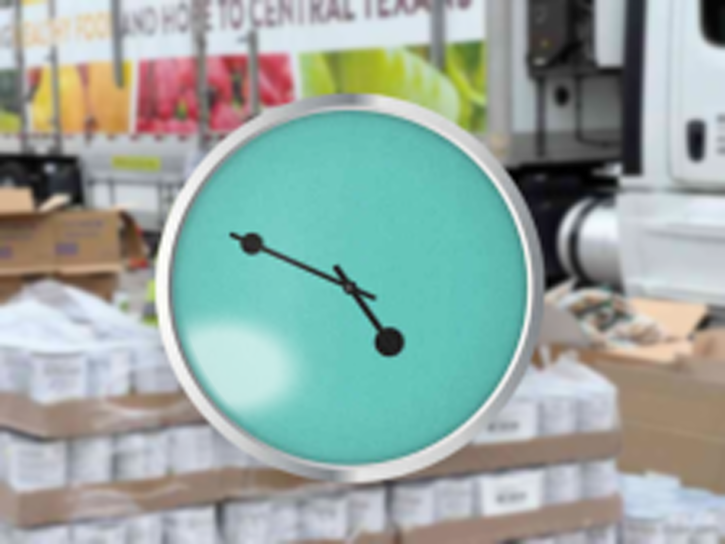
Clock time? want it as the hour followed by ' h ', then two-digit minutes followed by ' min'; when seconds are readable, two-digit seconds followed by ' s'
4 h 49 min
